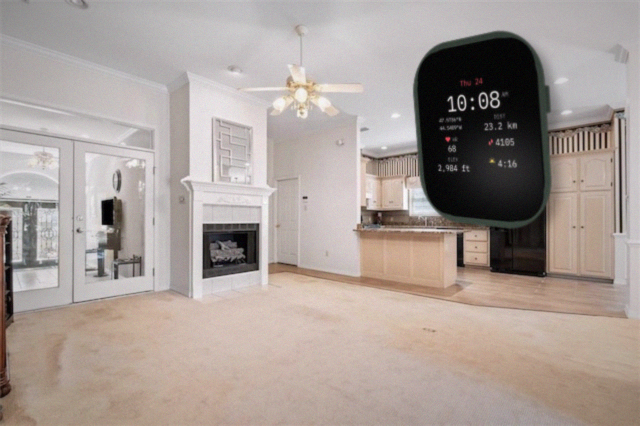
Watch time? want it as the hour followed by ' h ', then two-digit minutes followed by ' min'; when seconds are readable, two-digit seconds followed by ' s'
10 h 08 min
